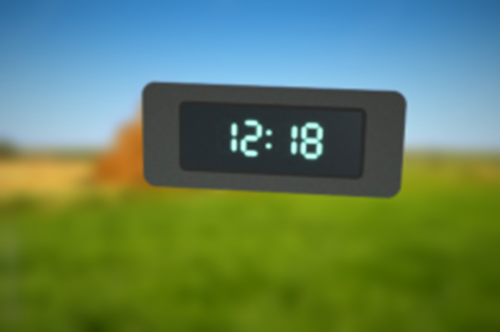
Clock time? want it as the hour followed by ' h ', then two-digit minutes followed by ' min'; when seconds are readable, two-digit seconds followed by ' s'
12 h 18 min
